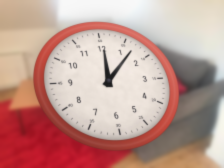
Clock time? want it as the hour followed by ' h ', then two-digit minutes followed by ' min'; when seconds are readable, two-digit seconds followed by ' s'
12 h 07 min
